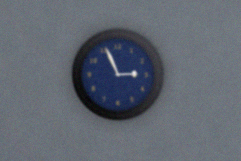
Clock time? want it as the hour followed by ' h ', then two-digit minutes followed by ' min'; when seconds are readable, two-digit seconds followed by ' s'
2 h 56 min
